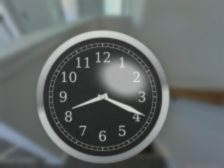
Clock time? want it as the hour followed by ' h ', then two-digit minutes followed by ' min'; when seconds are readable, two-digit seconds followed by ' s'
8 h 19 min
